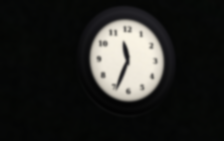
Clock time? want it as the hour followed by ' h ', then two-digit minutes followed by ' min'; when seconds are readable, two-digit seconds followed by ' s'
11 h 34 min
